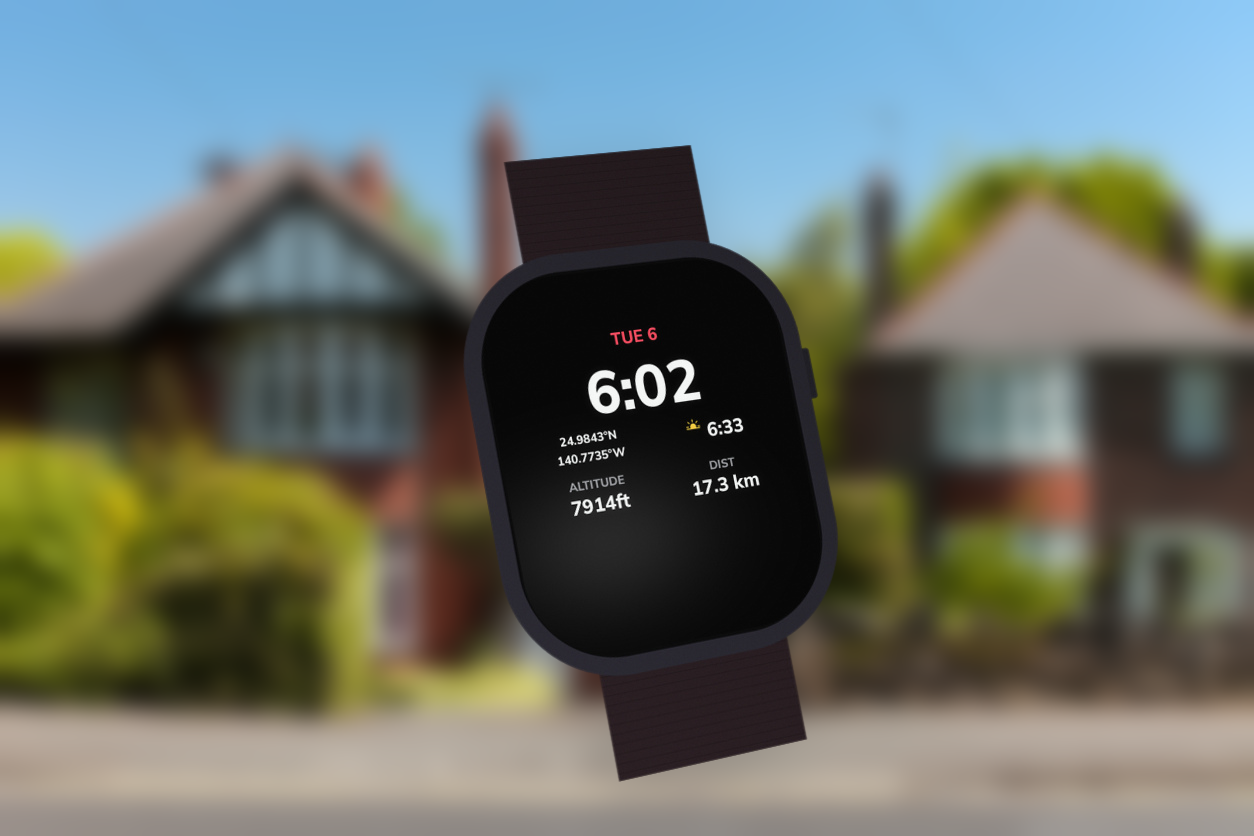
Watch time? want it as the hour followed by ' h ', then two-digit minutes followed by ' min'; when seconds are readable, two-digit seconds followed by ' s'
6 h 02 min
